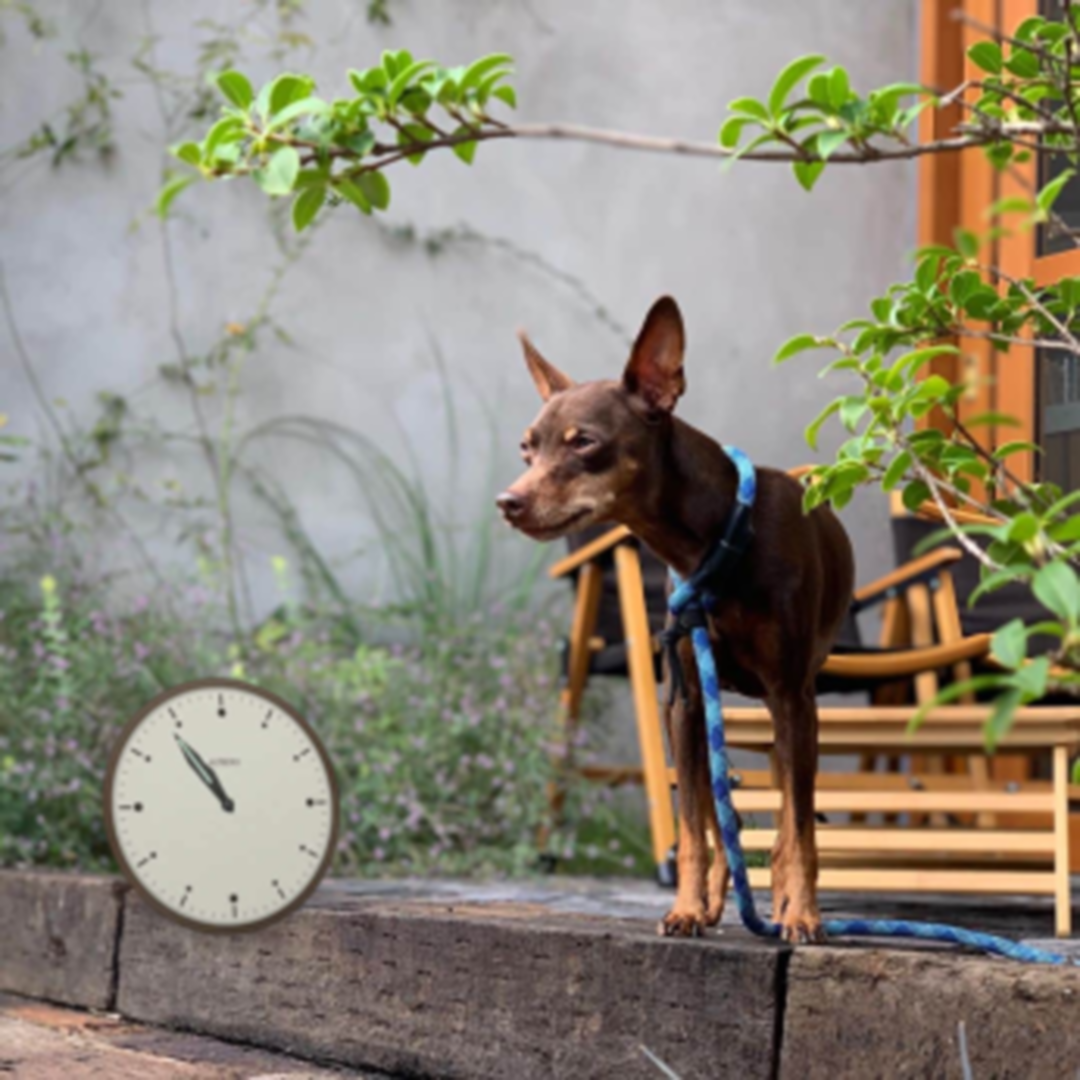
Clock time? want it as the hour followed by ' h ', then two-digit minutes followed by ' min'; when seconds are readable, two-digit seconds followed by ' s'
10 h 54 min
